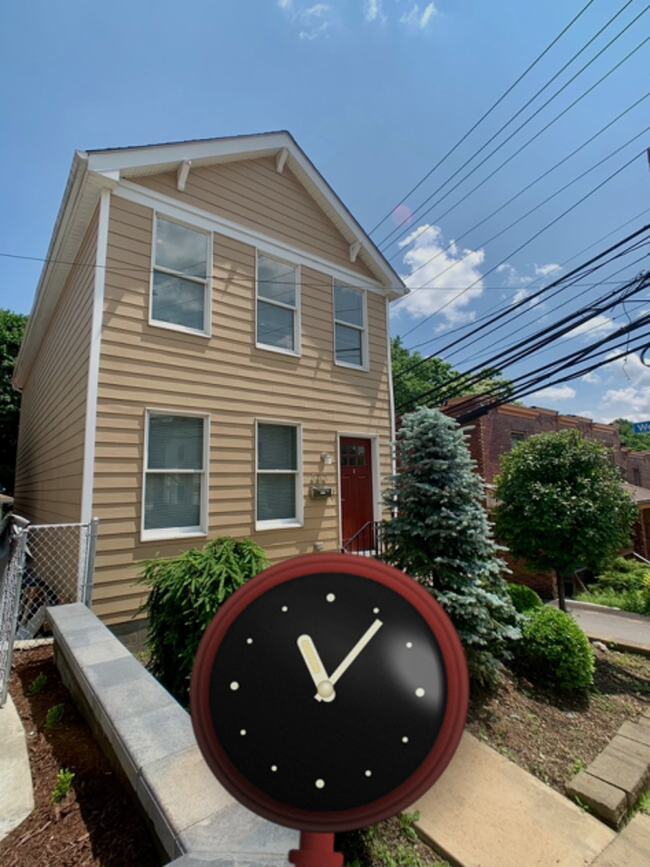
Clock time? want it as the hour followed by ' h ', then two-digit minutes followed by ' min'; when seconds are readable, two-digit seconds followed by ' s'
11 h 06 min
